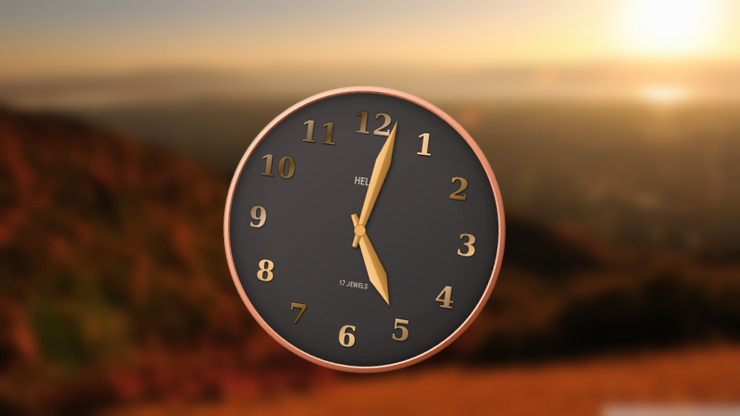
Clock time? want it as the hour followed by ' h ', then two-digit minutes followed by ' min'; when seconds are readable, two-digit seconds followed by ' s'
5 h 02 min
